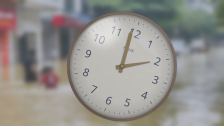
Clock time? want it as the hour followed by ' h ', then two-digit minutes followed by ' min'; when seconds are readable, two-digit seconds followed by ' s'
1 h 59 min
